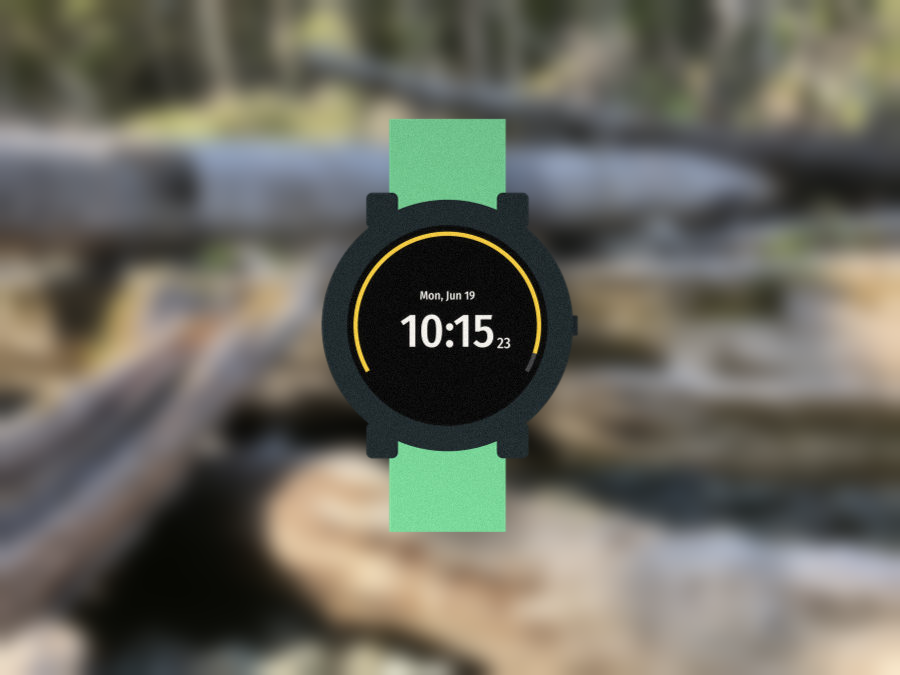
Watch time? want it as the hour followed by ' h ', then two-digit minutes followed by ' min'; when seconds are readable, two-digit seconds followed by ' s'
10 h 15 min 23 s
